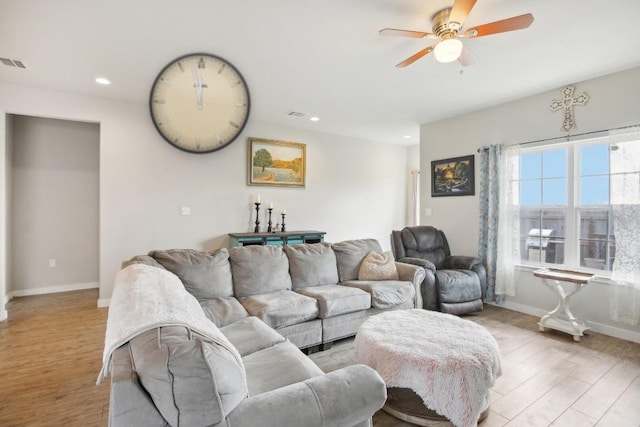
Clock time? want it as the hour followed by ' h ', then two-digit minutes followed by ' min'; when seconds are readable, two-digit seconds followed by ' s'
11 h 58 min
